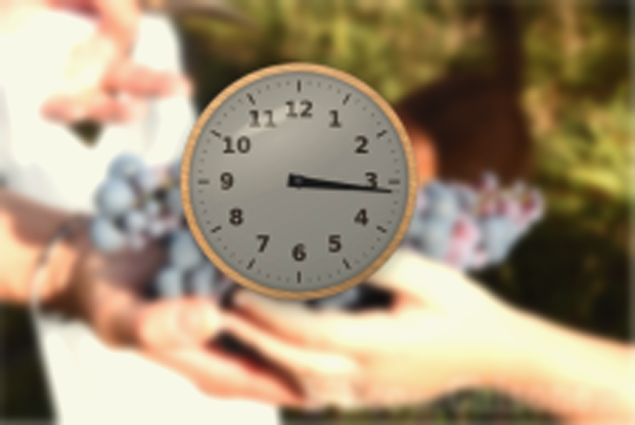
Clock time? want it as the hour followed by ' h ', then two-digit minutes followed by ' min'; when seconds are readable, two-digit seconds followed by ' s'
3 h 16 min
